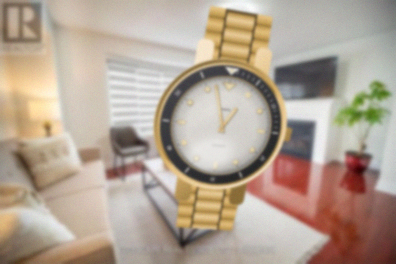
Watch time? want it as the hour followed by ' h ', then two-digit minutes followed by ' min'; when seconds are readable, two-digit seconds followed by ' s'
12 h 57 min
